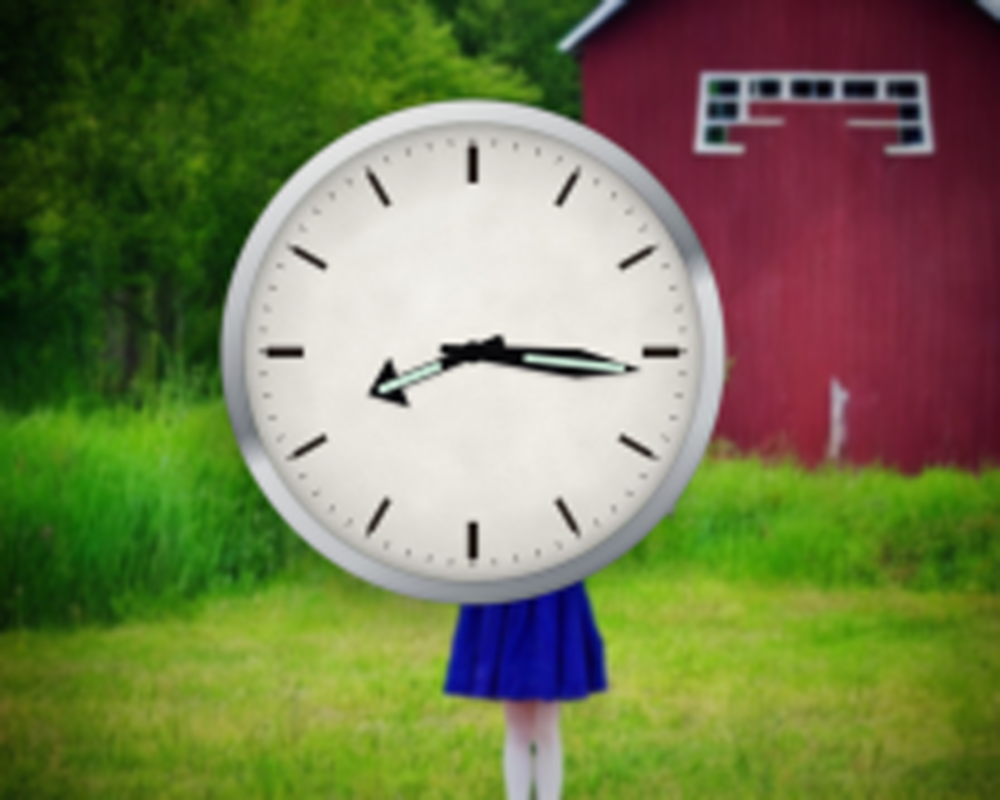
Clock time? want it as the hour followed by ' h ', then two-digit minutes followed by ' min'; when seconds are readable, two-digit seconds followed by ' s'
8 h 16 min
